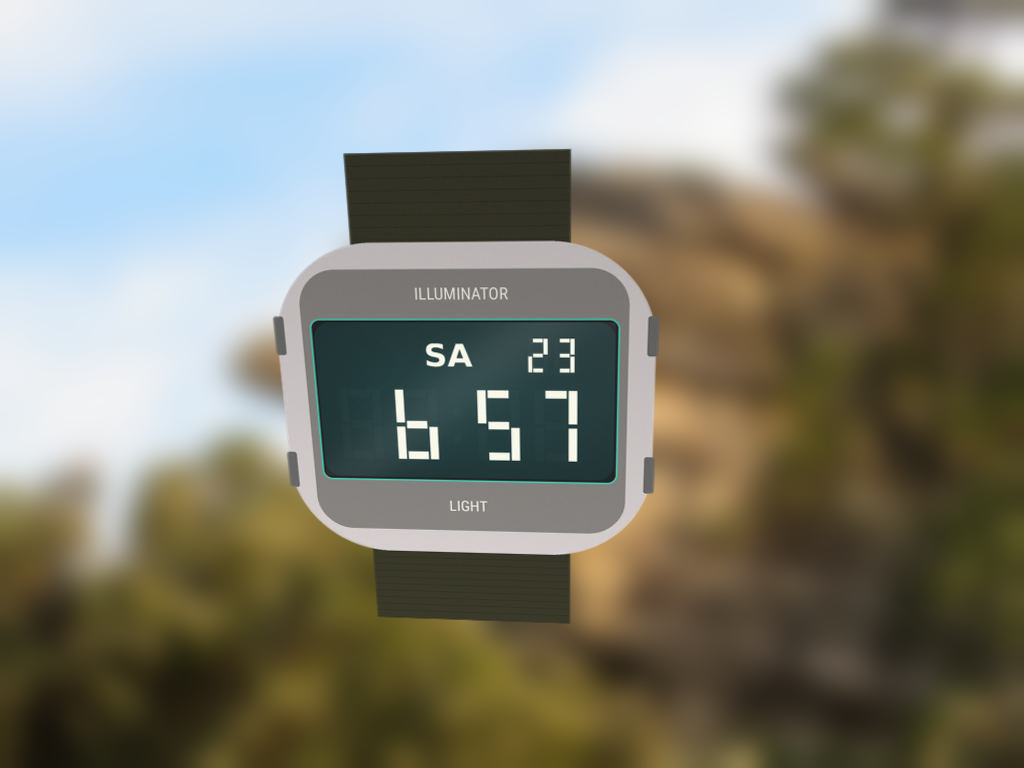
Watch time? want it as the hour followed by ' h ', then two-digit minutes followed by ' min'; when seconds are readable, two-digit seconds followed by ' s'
6 h 57 min
